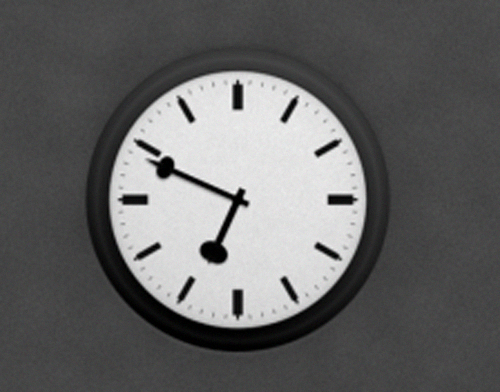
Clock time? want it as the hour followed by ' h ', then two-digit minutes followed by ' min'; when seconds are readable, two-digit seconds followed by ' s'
6 h 49 min
